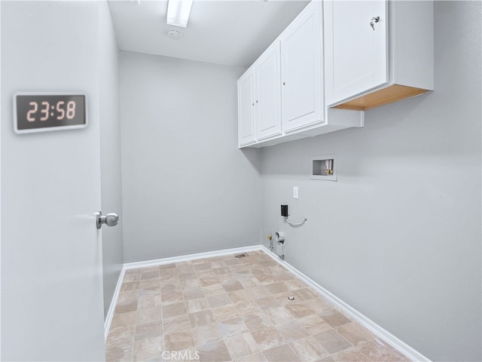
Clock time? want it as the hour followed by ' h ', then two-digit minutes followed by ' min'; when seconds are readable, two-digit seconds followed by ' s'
23 h 58 min
